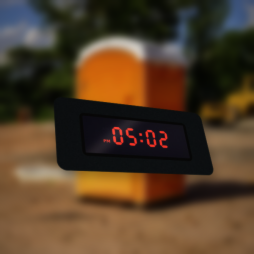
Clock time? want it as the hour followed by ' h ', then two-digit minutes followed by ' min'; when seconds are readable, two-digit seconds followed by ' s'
5 h 02 min
